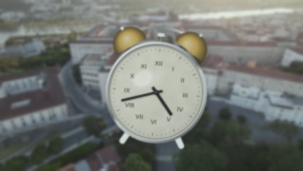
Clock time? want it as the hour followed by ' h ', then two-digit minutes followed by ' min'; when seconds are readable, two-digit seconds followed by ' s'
4 h 42 min
